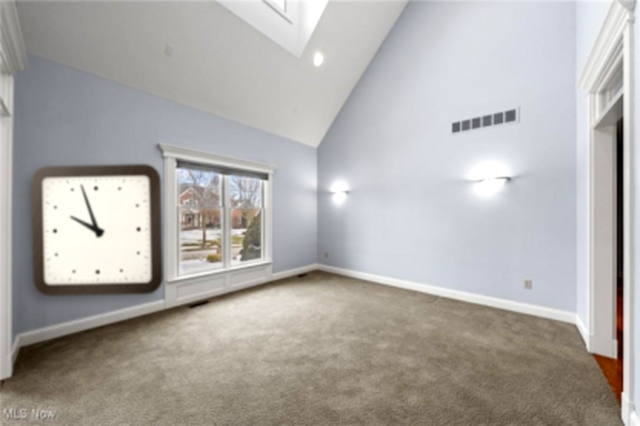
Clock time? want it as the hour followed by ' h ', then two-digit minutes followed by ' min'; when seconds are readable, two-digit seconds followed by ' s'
9 h 57 min
